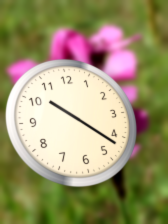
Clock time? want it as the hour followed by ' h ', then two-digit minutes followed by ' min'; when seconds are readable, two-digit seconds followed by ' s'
10 h 22 min
